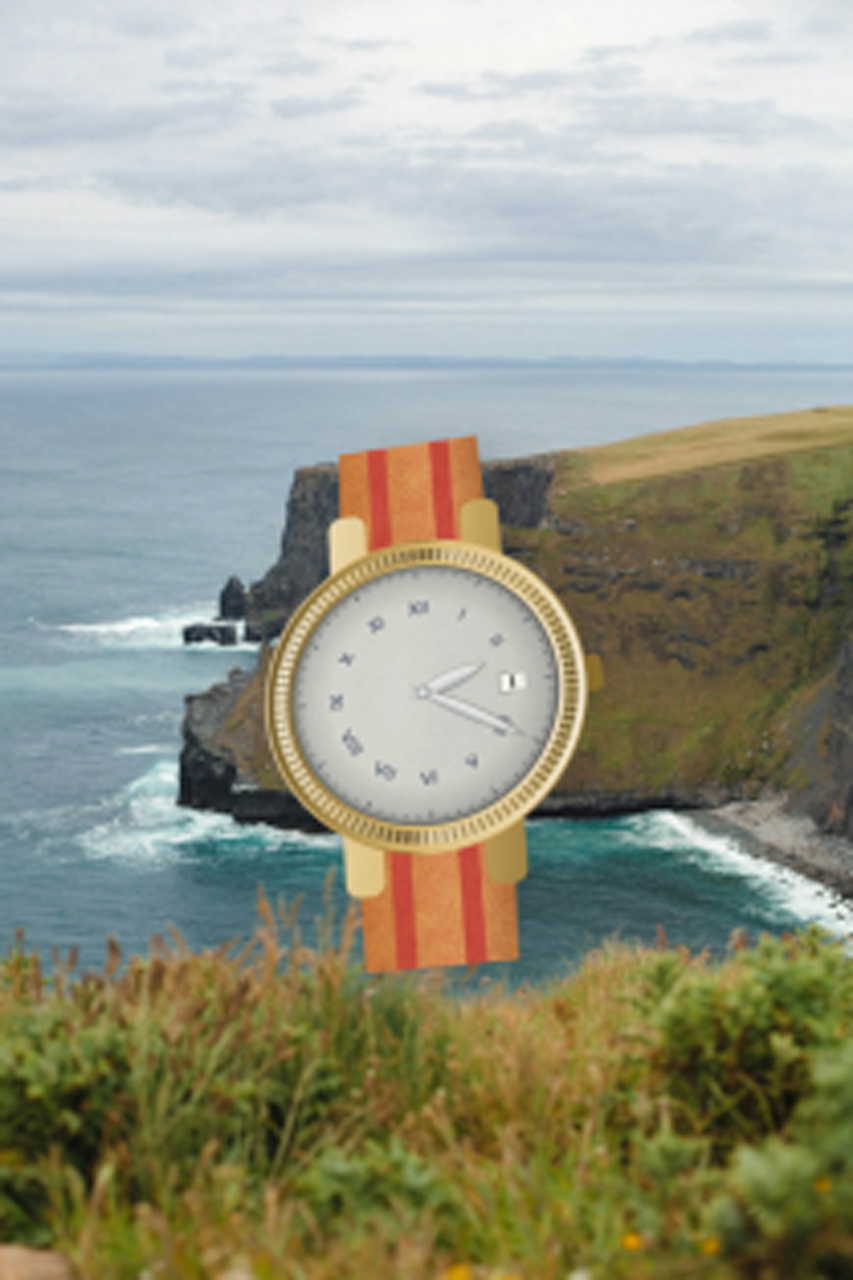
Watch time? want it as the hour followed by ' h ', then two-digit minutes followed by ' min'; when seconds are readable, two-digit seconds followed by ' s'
2 h 20 min
